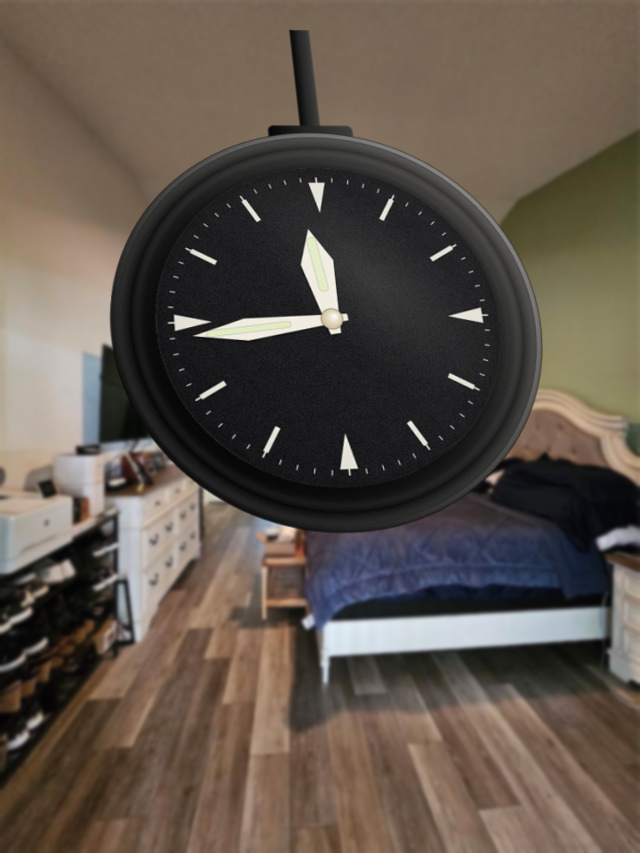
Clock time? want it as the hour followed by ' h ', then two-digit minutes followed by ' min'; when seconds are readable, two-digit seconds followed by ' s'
11 h 44 min
